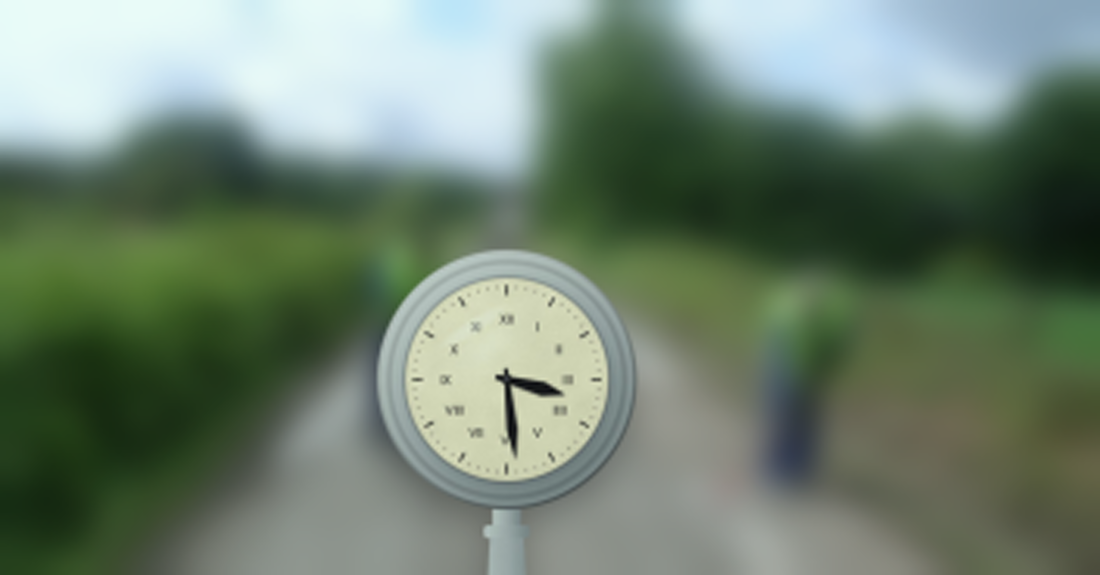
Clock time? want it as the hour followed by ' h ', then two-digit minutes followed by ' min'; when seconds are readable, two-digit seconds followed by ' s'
3 h 29 min
